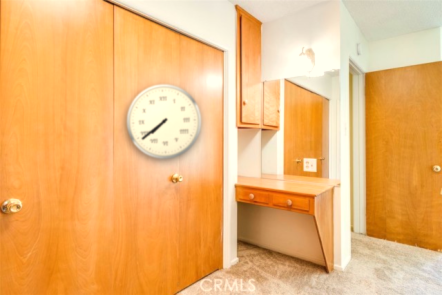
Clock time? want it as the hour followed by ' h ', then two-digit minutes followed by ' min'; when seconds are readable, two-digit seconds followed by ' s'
7 h 39 min
